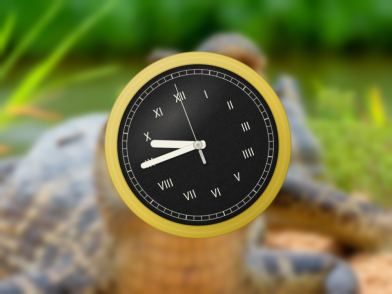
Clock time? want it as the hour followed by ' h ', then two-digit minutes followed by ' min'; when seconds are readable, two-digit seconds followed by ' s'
9 h 45 min 00 s
